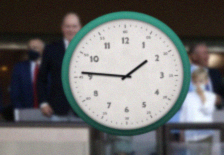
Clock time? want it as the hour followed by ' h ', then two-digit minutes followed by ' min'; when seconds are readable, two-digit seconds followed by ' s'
1 h 46 min
